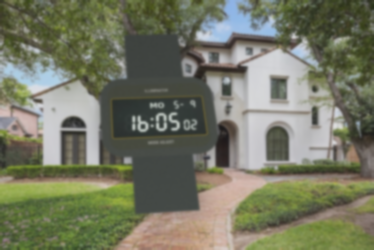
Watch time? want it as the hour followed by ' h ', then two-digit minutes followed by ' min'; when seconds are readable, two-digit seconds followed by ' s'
16 h 05 min
